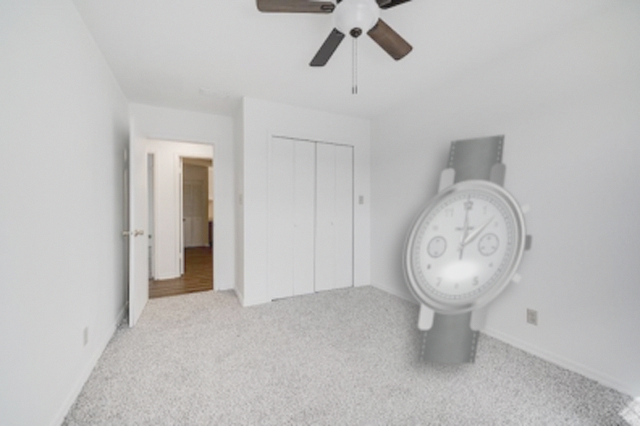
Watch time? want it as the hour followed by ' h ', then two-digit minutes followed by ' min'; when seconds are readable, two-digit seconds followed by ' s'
12 h 08 min
